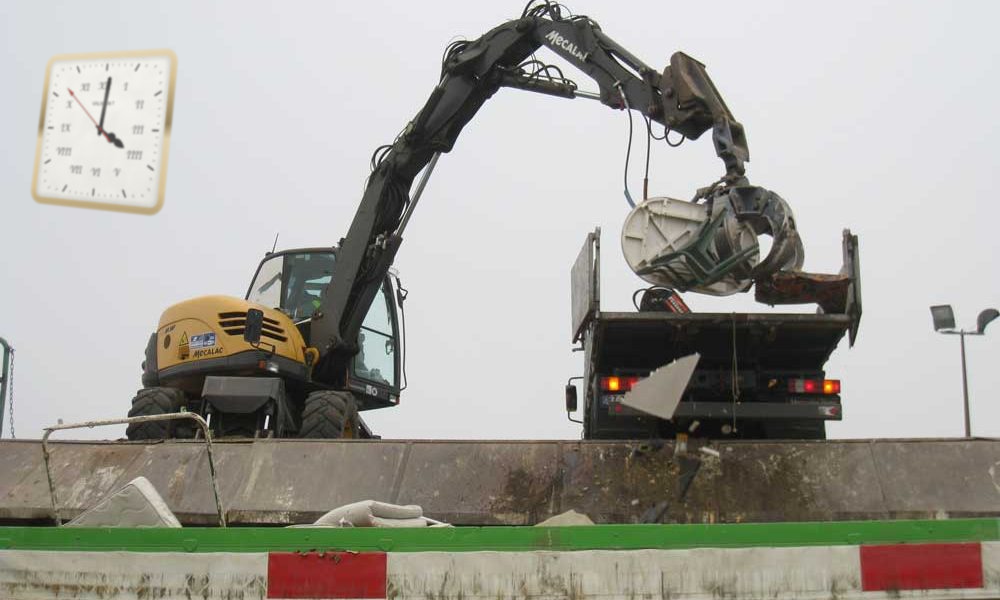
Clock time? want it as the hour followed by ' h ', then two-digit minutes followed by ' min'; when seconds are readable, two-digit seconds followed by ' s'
4 h 00 min 52 s
